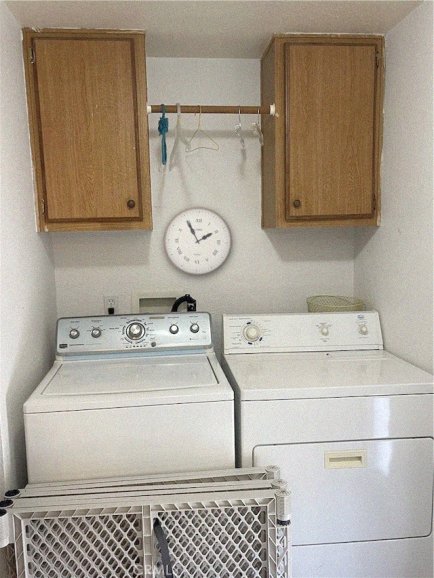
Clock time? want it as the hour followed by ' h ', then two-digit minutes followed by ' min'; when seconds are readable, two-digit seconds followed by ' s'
1 h 55 min
